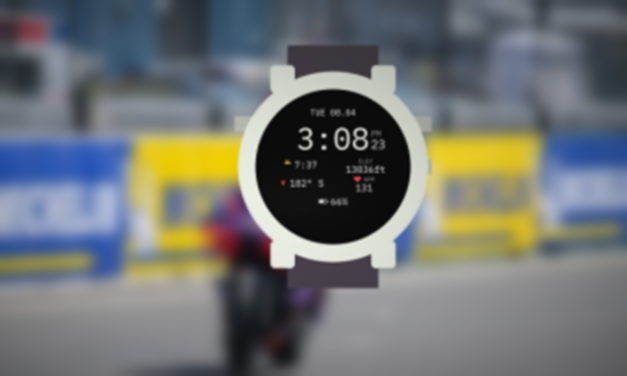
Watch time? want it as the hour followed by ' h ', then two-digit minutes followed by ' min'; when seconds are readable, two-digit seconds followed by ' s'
3 h 08 min
